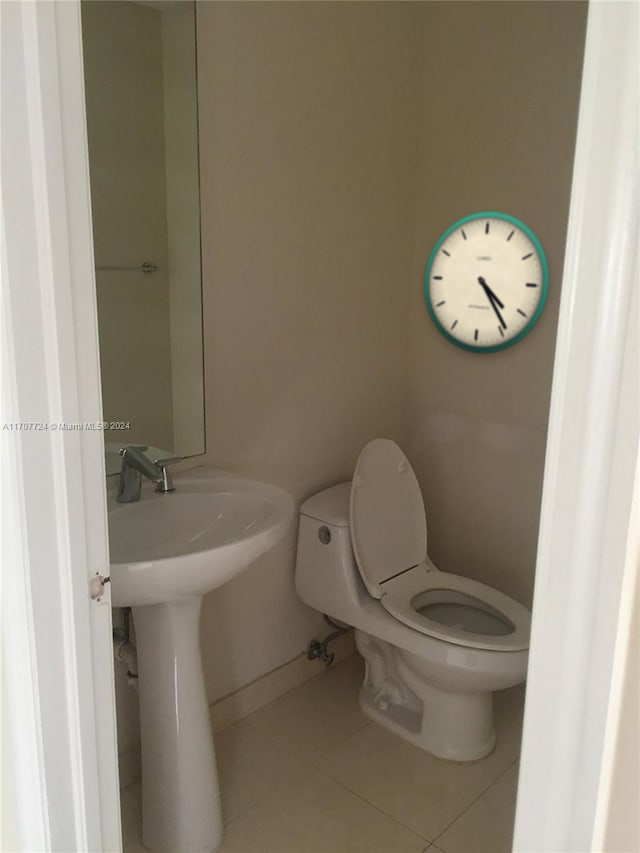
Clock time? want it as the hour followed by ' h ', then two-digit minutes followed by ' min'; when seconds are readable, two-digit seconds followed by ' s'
4 h 24 min
